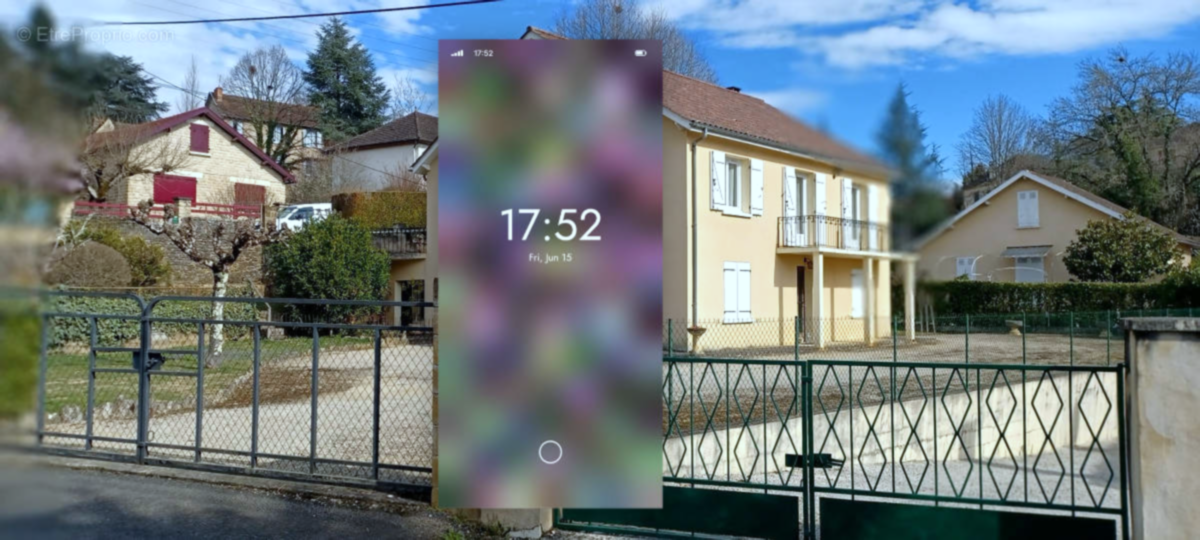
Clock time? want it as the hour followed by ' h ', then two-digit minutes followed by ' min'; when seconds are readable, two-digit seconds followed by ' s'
17 h 52 min
